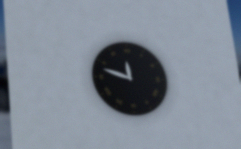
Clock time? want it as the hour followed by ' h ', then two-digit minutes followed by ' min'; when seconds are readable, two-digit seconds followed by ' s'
11 h 48 min
